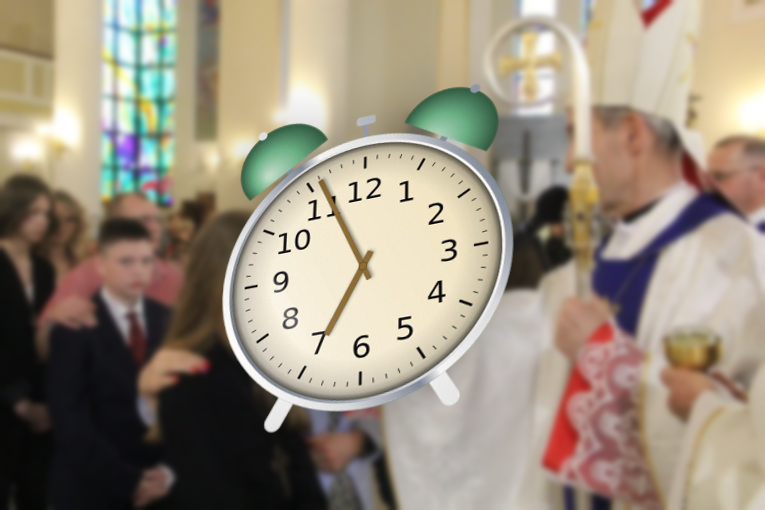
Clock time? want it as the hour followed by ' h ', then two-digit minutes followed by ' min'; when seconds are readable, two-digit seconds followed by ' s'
6 h 56 min
